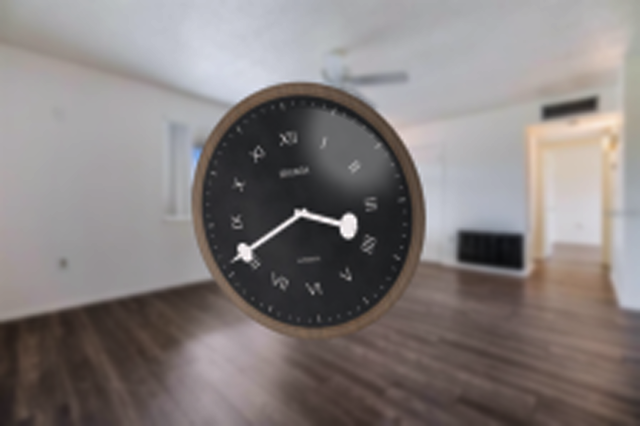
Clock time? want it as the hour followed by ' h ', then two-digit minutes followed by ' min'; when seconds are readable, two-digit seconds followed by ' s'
3 h 41 min
